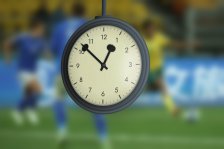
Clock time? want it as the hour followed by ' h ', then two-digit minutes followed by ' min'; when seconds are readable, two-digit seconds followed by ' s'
12 h 52 min
